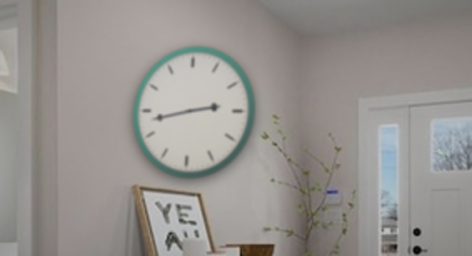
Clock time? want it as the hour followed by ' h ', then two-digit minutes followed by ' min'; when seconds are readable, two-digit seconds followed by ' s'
2 h 43 min
